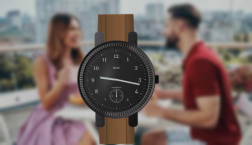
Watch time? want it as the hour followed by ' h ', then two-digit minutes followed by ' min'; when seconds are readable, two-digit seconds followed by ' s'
9 h 17 min
